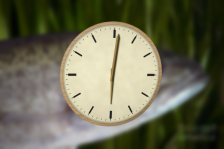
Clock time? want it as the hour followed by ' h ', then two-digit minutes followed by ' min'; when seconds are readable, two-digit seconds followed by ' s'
6 h 01 min
